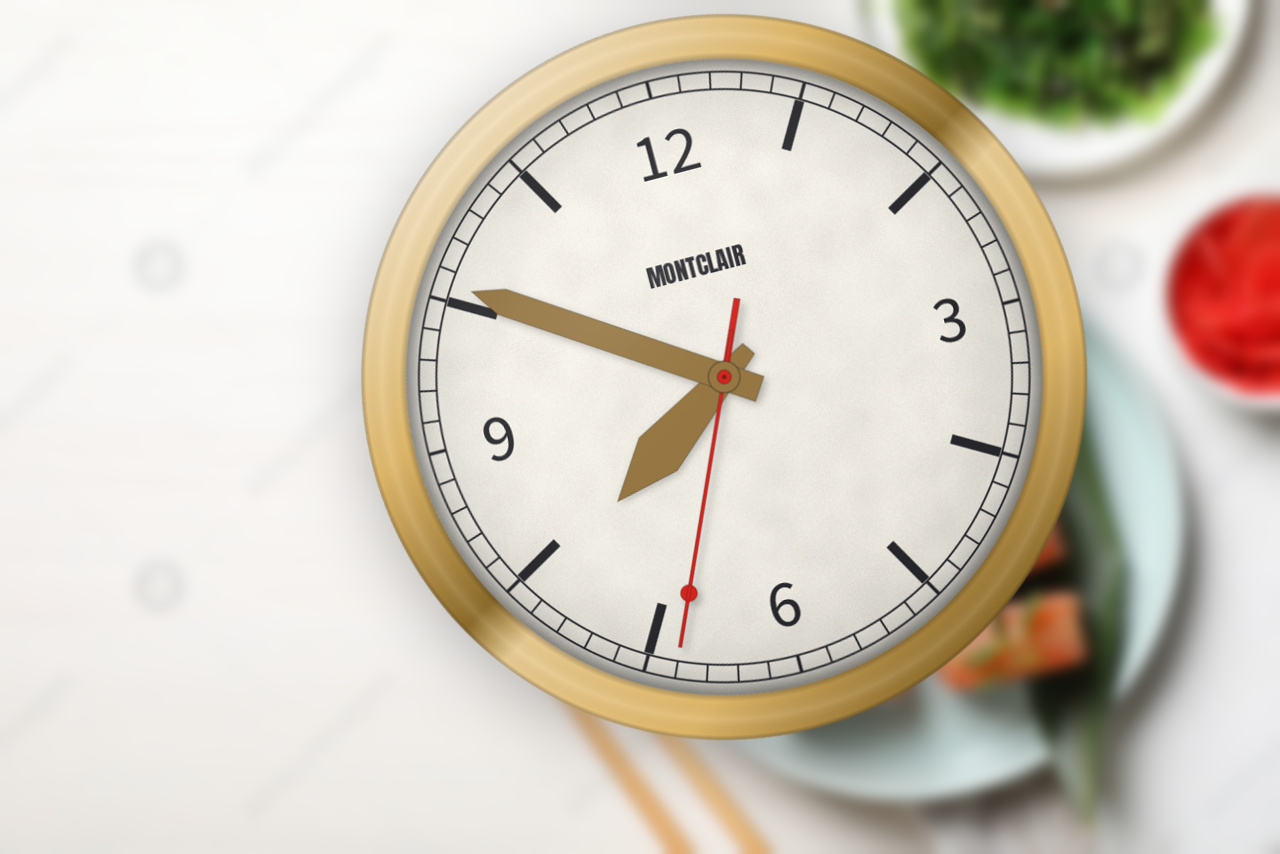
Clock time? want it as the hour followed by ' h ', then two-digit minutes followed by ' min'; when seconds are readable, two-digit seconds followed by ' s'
7 h 50 min 34 s
